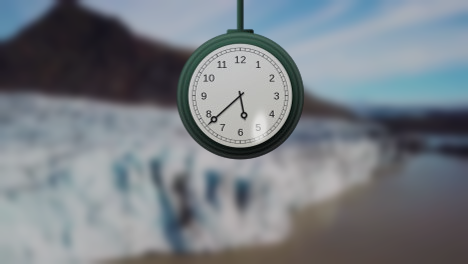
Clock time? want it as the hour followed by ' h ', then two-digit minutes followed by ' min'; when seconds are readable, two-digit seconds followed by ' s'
5 h 38 min
